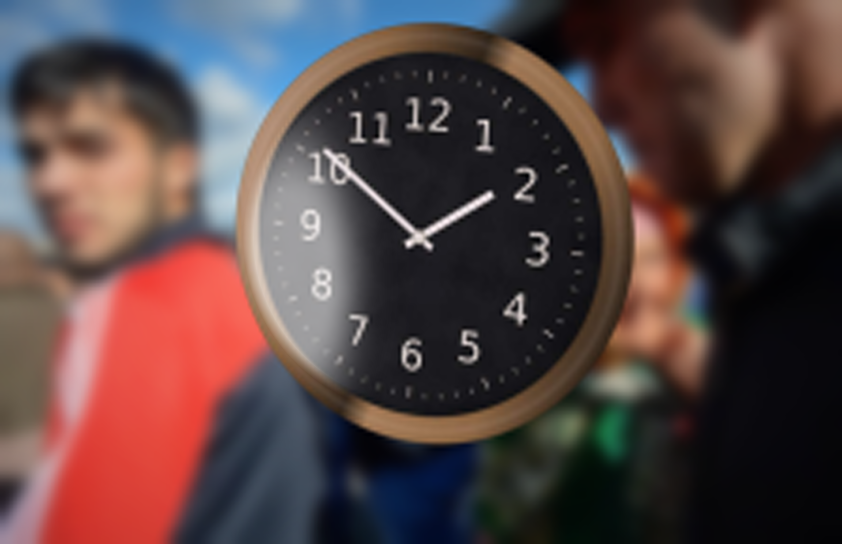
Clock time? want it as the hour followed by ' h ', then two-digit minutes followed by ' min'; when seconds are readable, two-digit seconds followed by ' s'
1 h 51 min
